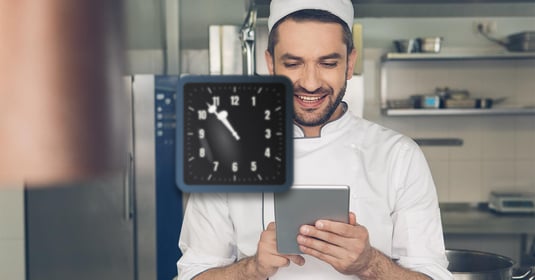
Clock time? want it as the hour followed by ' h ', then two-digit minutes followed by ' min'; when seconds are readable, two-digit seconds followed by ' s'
10 h 53 min
